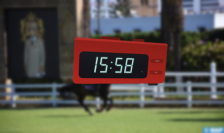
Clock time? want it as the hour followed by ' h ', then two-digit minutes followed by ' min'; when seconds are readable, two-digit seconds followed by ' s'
15 h 58 min
